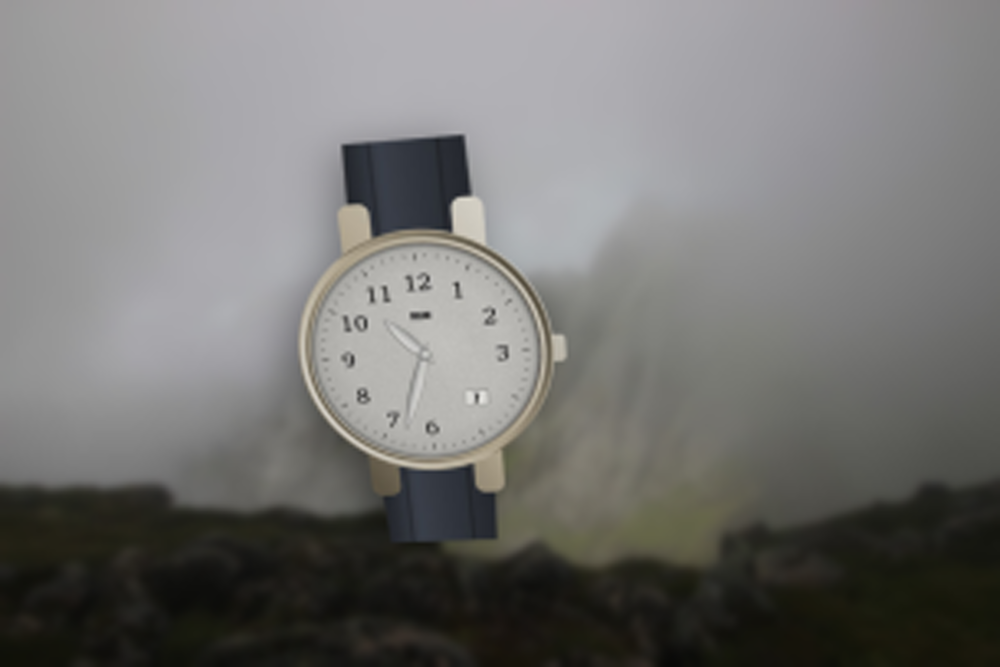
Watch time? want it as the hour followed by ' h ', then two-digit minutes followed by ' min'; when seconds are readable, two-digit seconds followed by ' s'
10 h 33 min
